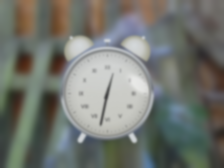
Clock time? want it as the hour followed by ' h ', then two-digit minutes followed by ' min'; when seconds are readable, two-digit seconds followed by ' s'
12 h 32 min
